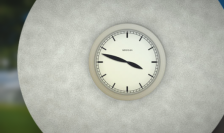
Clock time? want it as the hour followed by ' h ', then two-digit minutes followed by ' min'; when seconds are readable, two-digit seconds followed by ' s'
3 h 48 min
